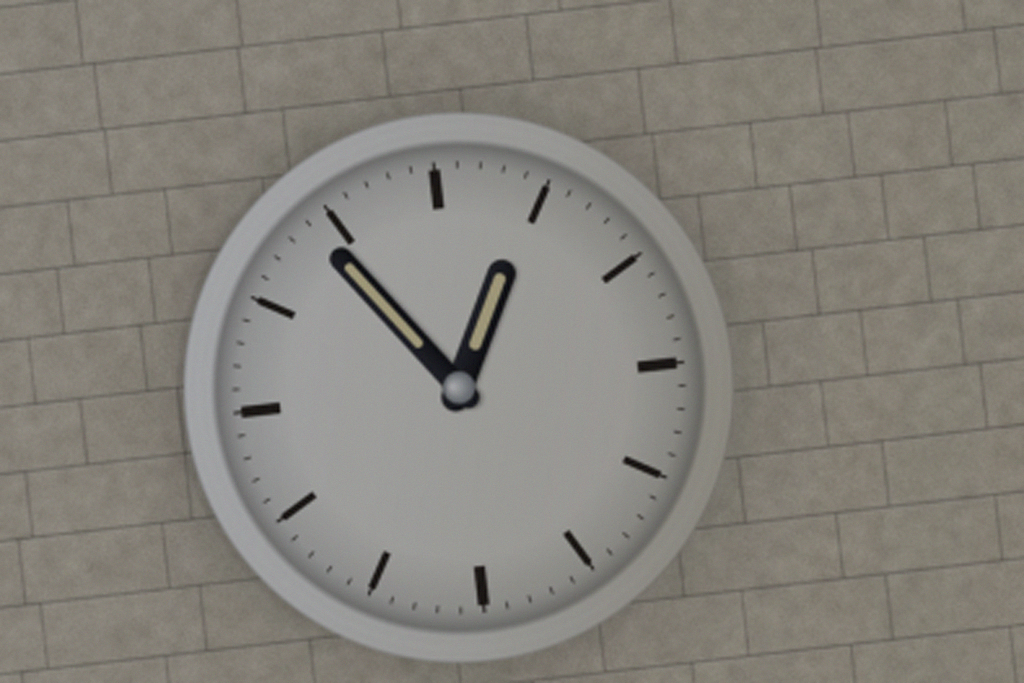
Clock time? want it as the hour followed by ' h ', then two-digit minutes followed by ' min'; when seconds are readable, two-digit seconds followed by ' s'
12 h 54 min
